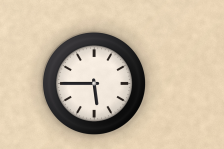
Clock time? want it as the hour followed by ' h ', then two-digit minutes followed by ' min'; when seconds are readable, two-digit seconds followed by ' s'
5 h 45 min
